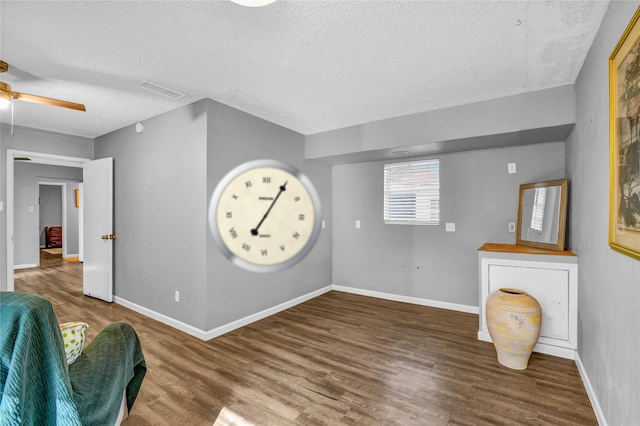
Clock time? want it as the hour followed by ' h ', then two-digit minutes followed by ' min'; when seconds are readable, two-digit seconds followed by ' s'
7 h 05 min
